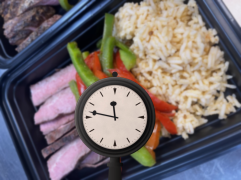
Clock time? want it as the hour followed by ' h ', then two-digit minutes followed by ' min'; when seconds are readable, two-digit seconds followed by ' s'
11 h 47 min
